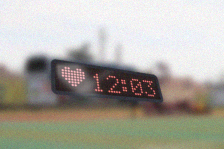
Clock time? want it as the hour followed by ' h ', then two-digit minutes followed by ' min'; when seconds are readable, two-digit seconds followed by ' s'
12 h 03 min
